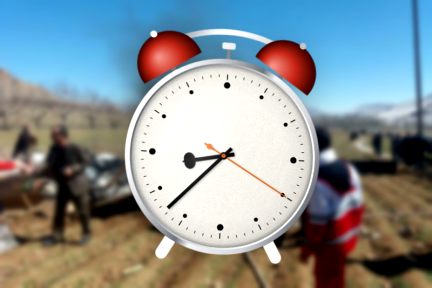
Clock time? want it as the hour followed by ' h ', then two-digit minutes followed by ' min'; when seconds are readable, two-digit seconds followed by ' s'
8 h 37 min 20 s
